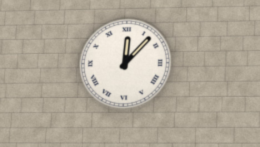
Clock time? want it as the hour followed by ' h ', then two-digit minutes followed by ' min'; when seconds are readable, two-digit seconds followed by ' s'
12 h 07 min
